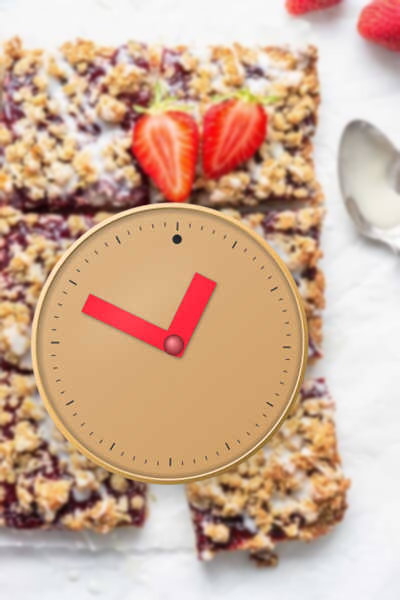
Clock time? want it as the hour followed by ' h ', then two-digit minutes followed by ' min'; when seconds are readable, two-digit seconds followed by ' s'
12 h 49 min
